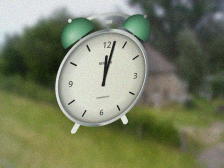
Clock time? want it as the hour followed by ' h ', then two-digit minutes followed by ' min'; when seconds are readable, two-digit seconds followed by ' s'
12 h 02 min
